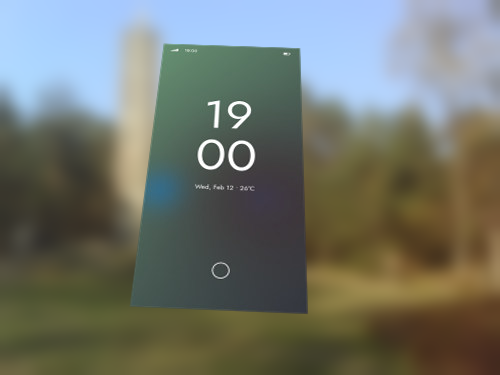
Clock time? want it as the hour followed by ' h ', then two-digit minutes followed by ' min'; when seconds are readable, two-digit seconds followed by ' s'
19 h 00 min
